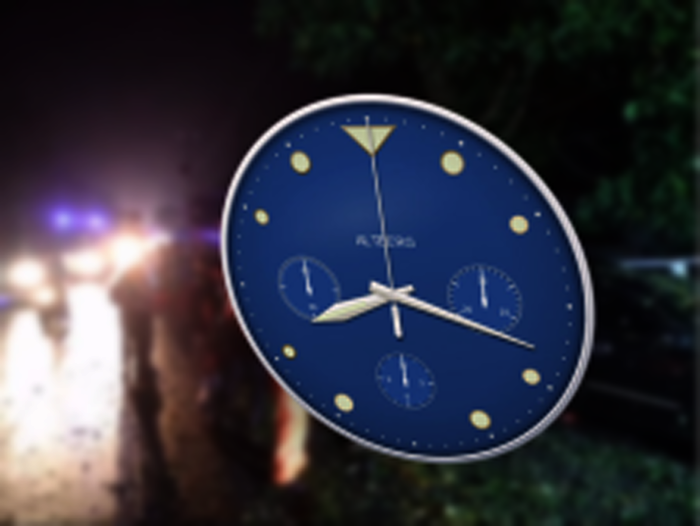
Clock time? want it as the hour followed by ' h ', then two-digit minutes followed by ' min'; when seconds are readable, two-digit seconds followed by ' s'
8 h 18 min
